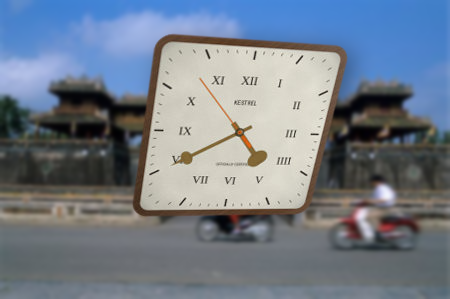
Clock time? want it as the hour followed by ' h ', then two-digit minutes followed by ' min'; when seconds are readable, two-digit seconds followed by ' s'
4 h 39 min 53 s
